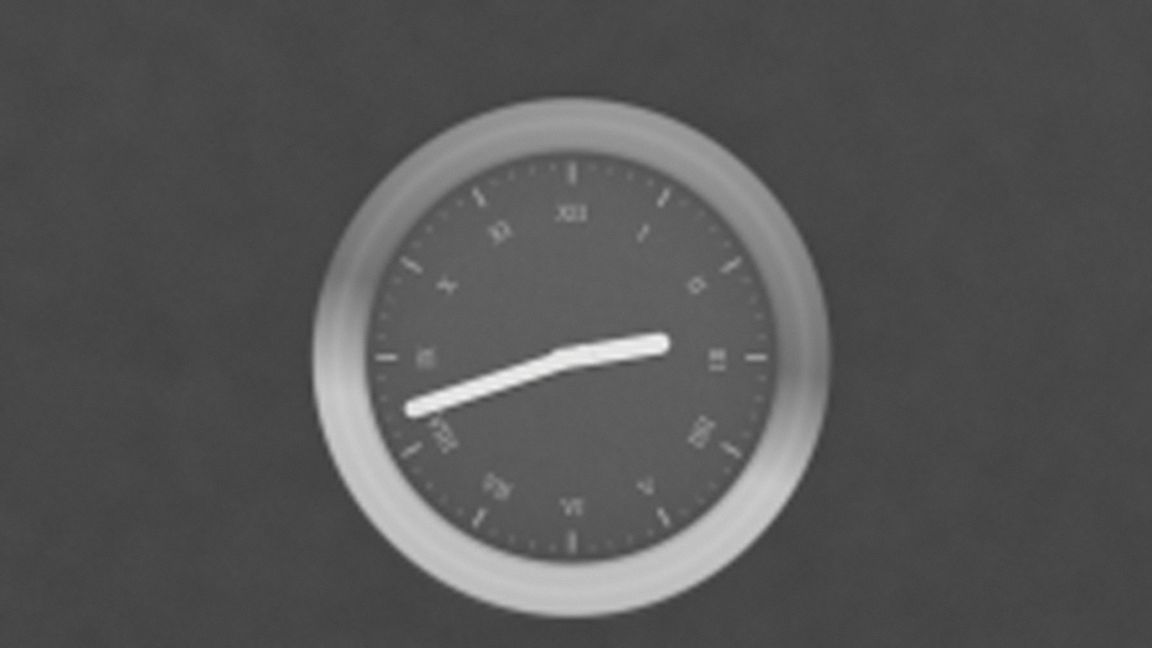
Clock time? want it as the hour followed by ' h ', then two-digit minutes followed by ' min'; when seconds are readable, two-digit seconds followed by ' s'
2 h 42 min
